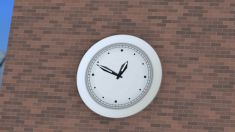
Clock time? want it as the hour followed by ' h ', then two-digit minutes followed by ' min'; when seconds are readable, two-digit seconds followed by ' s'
12 h 49 min
